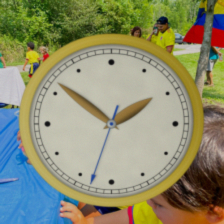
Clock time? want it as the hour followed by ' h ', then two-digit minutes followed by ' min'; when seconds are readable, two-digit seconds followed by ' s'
1 h 51 min 33 s
